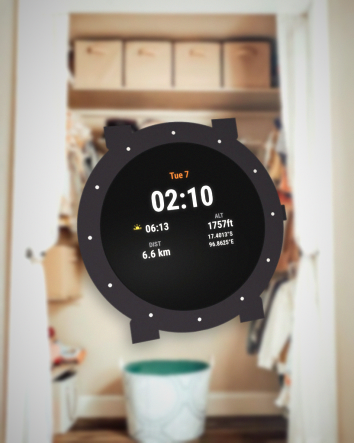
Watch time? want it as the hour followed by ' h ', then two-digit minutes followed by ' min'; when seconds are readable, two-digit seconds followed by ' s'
2 h 10 min
